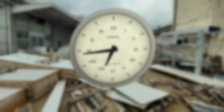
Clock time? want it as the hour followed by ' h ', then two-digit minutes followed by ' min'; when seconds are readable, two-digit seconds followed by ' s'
6 h 44 min
